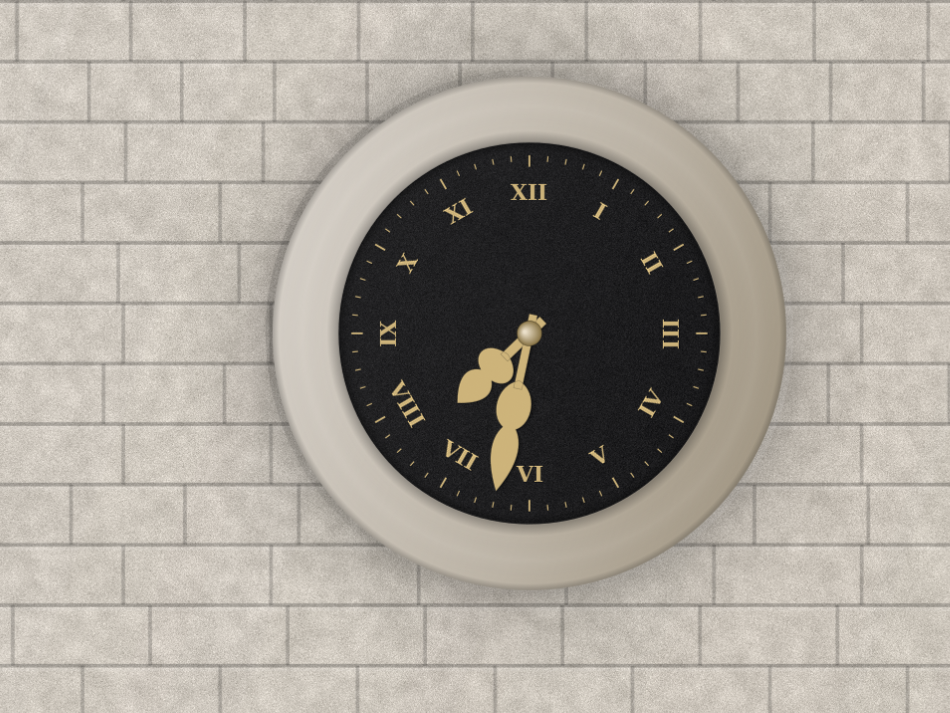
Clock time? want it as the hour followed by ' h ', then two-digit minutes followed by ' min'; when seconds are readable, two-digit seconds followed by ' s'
7 h 32 min
